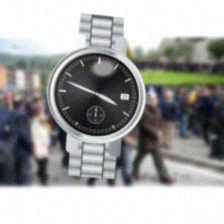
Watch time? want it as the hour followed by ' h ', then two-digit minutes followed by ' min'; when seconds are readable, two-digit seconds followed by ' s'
3 h 48 min
